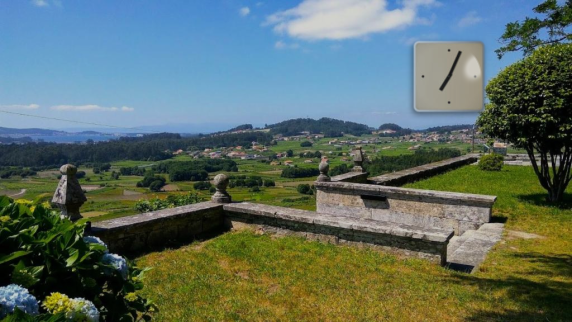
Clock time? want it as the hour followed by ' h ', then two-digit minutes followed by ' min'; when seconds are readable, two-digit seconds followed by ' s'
7 h 04 min
